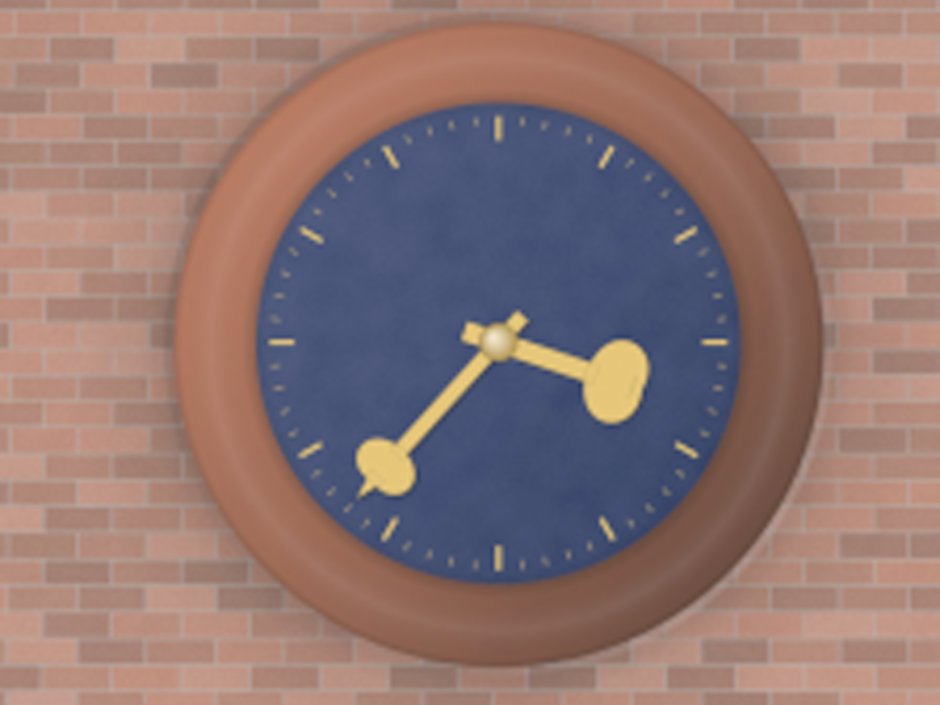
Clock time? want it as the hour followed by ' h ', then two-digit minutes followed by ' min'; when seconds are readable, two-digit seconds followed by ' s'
3 h 37 min
